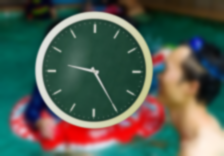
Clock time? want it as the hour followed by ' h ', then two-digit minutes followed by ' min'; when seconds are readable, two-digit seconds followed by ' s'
9 h 25 min
